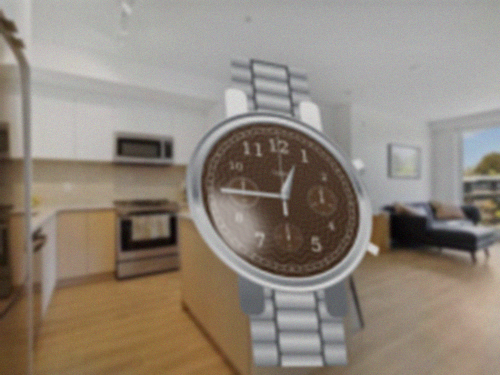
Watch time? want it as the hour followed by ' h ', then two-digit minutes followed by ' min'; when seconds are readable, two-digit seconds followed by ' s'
12 h 45 min
